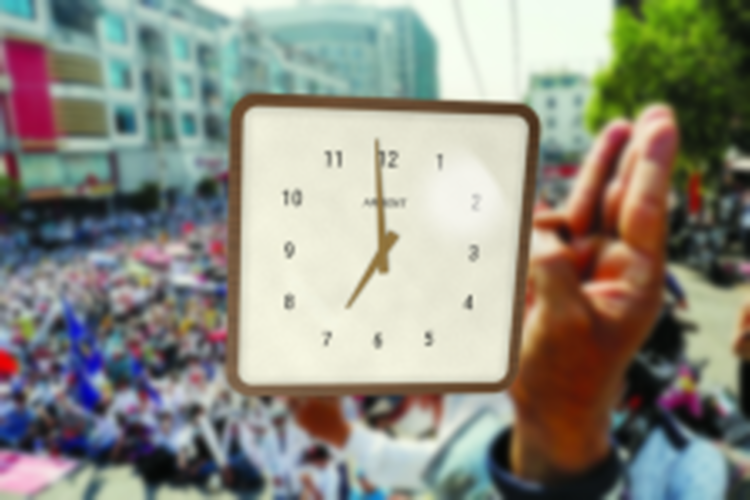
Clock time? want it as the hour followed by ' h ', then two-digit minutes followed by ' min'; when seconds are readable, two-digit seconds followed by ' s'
6 h 59 min
